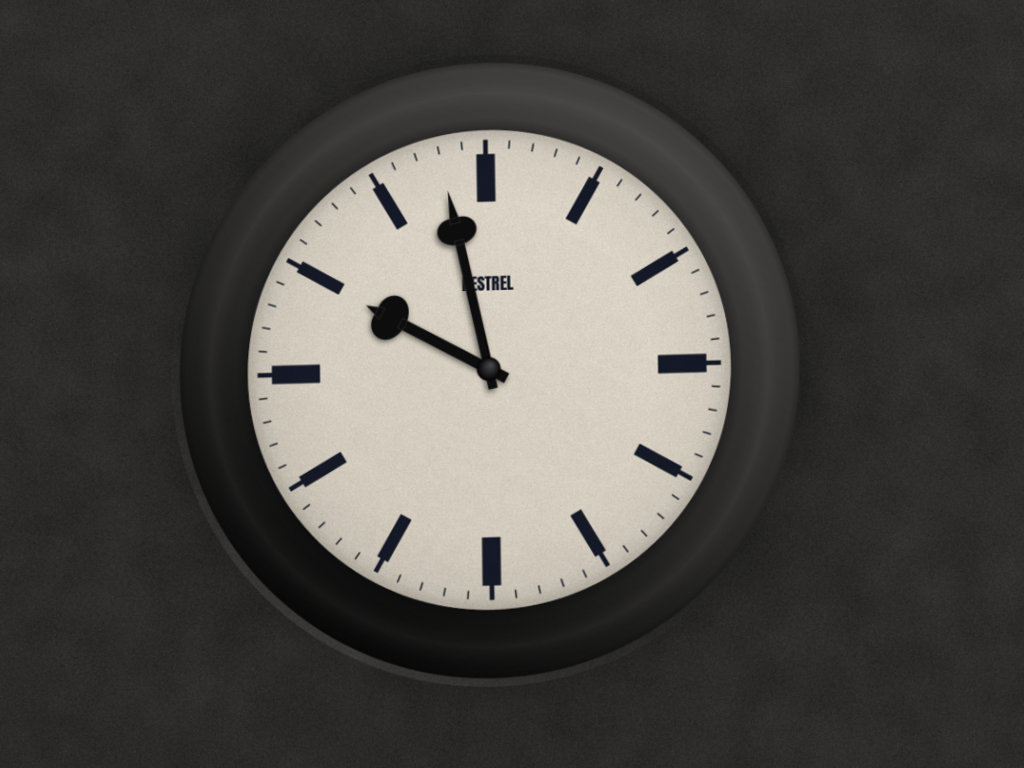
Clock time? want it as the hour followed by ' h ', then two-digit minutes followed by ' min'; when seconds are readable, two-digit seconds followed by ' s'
9 h 58 min
